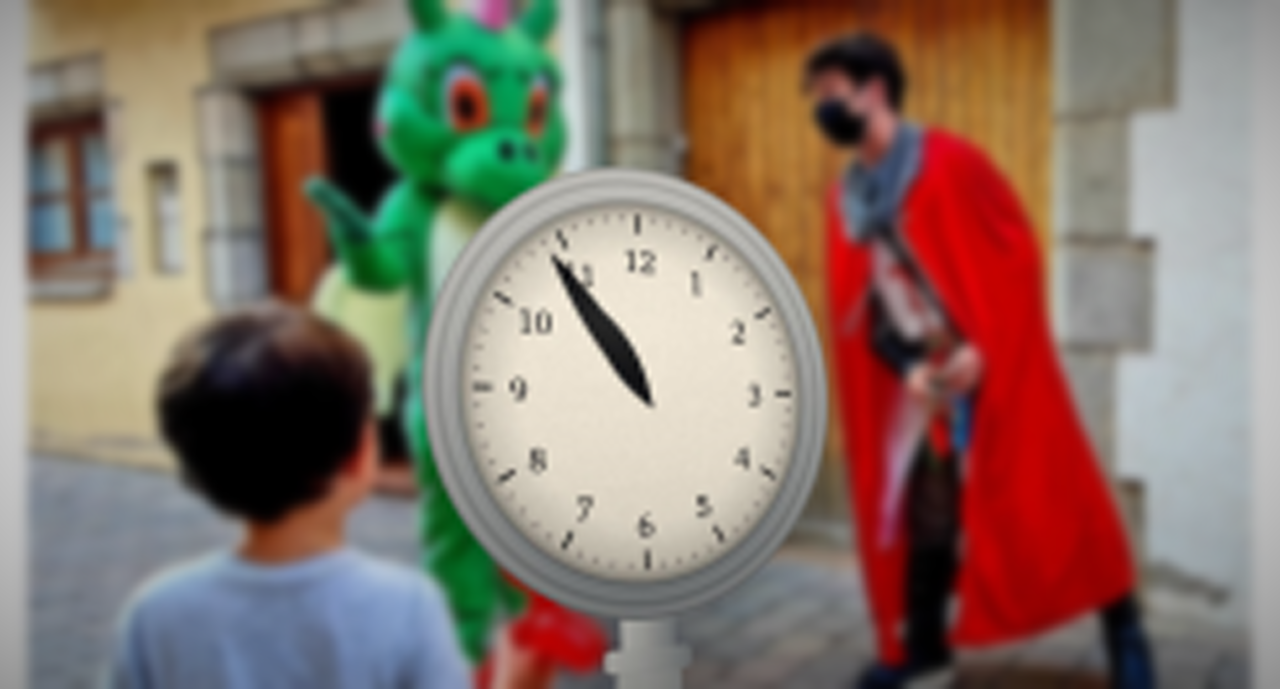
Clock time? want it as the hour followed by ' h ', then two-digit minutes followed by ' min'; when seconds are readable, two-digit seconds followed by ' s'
10 h 54 min
